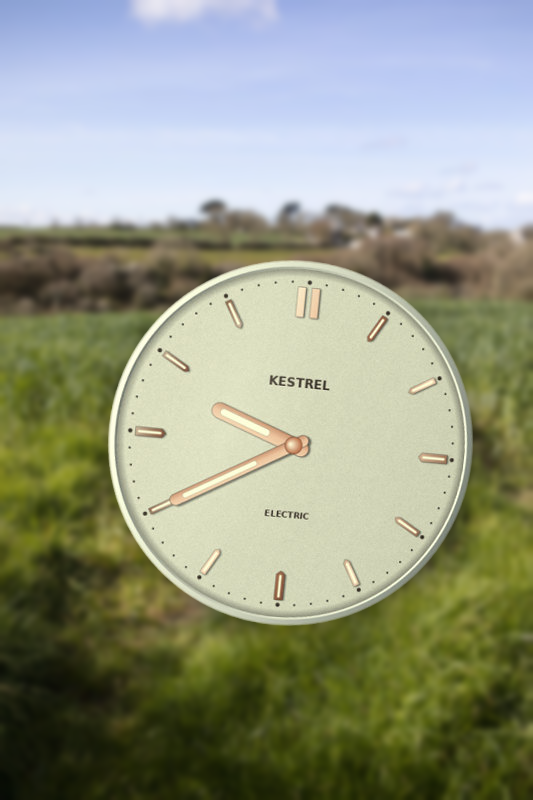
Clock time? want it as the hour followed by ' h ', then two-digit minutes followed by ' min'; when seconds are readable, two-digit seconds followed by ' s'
9 h 40 min
